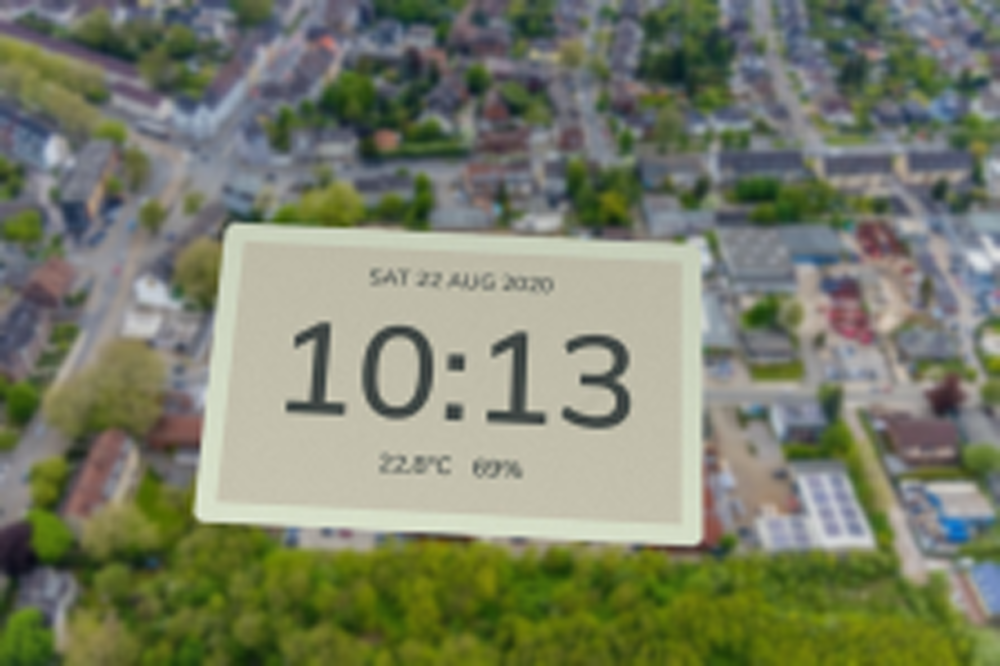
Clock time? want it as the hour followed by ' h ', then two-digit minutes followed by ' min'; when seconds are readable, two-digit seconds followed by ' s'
10 h 13 min
